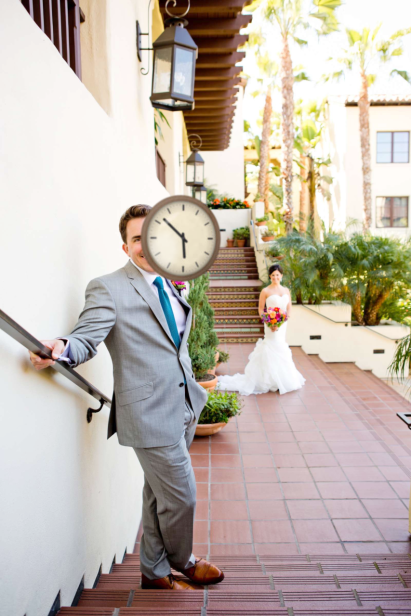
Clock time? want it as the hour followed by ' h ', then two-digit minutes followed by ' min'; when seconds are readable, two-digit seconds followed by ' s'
5 h 52 min
